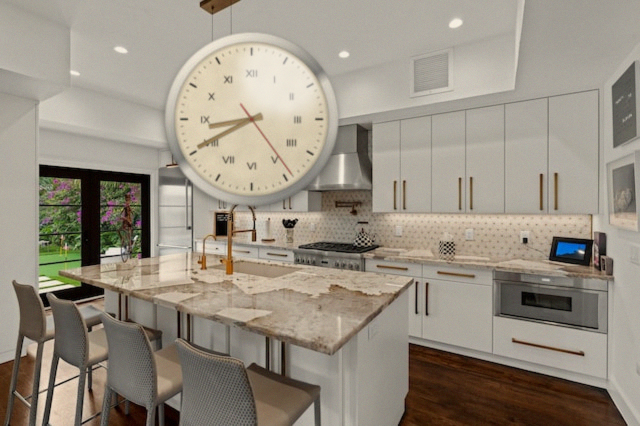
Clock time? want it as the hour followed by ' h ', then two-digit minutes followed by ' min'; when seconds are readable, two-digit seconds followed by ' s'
8 h 40 min 24 s
